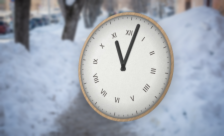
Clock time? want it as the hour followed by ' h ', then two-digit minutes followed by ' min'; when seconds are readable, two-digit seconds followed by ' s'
11 h 02 min
